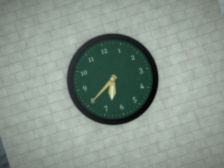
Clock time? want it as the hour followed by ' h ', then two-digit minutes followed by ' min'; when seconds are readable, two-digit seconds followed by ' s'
6 h 40 min
